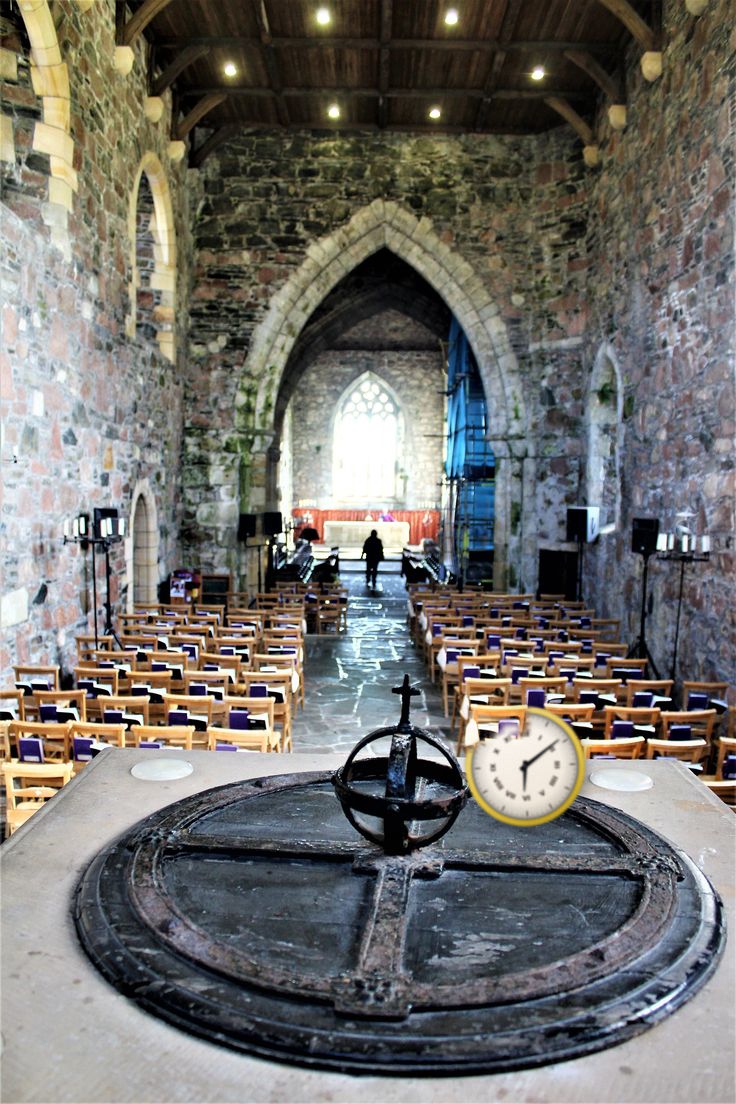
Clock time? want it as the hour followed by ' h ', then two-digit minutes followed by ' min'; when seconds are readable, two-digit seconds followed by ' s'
6 h 09 min
